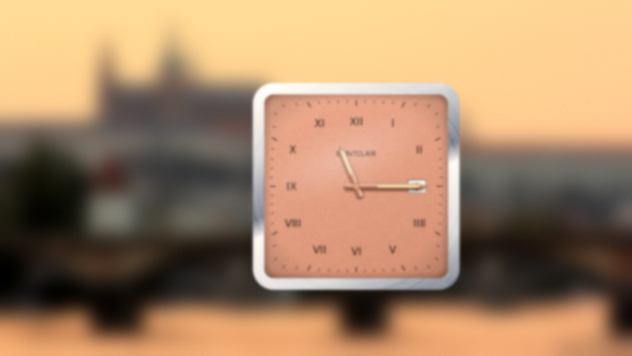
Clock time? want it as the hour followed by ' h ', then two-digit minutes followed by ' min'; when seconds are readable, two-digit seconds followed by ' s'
11 h 15 min
